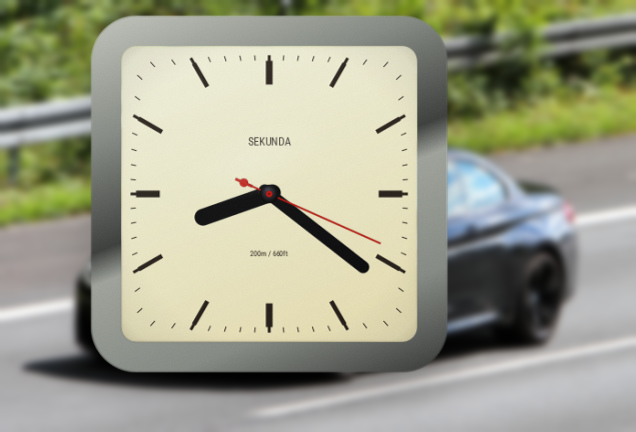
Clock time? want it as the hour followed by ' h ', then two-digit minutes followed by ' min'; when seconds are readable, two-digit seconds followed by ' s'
8 h 21 min 19 s
